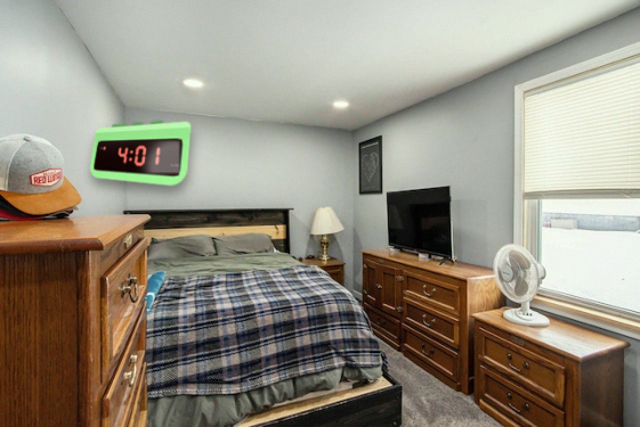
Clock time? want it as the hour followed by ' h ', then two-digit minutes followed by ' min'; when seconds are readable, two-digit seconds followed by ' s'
4 h 01 min
